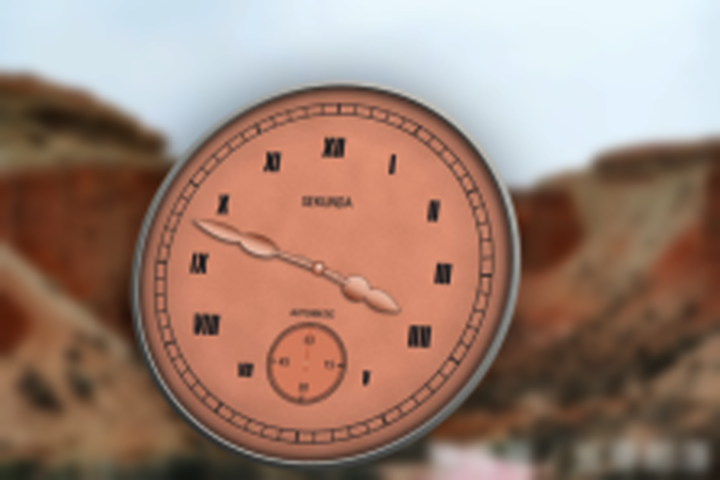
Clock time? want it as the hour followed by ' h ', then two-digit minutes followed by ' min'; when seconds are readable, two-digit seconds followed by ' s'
3 h 48 min
